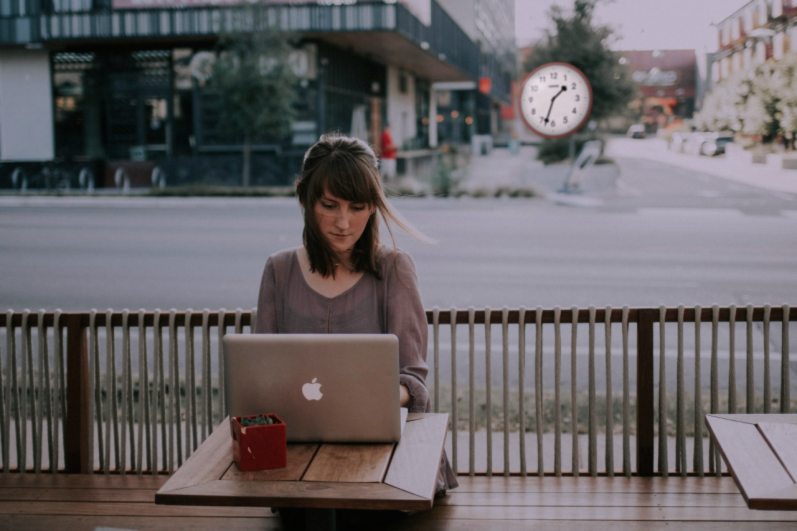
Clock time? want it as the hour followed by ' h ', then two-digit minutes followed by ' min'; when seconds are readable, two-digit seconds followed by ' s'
1 h 33 min
